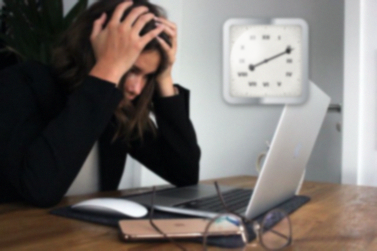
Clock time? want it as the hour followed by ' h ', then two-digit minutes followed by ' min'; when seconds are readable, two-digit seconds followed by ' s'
8 h 11 min
